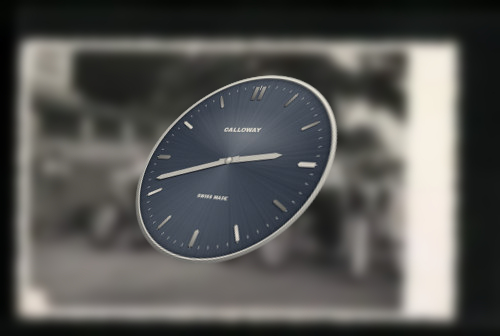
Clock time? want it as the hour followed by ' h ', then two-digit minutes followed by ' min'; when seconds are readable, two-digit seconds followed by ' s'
2 h 42 min
